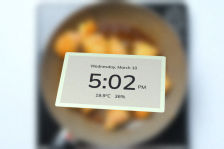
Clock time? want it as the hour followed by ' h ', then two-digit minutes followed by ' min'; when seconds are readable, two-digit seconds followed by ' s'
5 h 02 min
